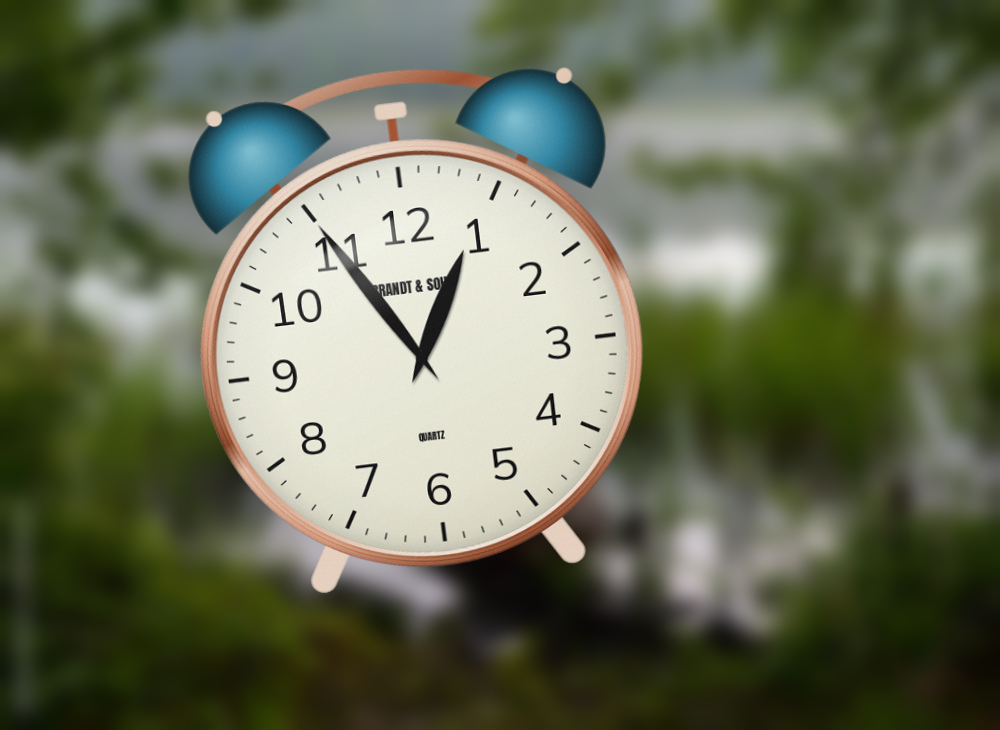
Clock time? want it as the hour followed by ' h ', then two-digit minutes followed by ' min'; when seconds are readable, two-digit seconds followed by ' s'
12 h 55 min
